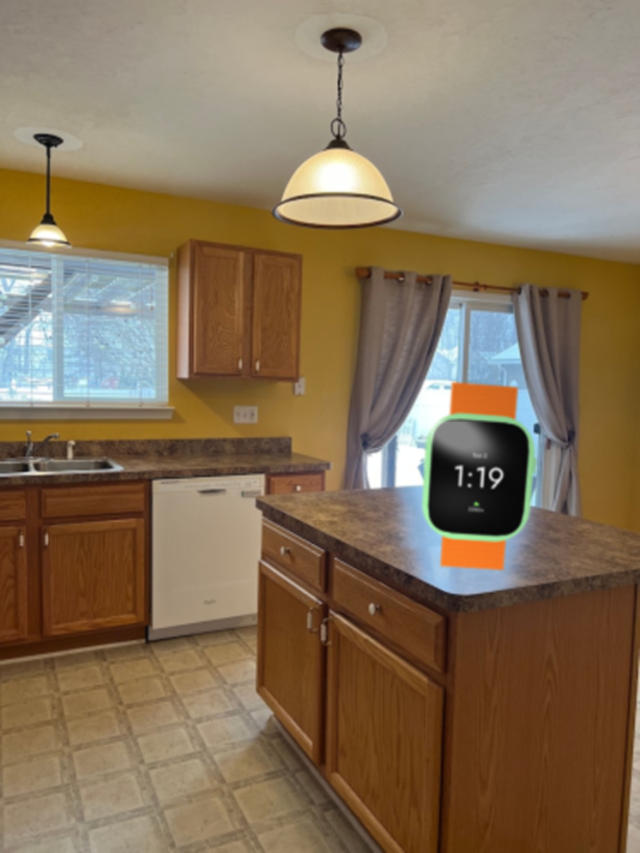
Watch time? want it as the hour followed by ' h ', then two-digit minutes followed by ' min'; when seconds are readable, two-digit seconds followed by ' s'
1 h 19 min
